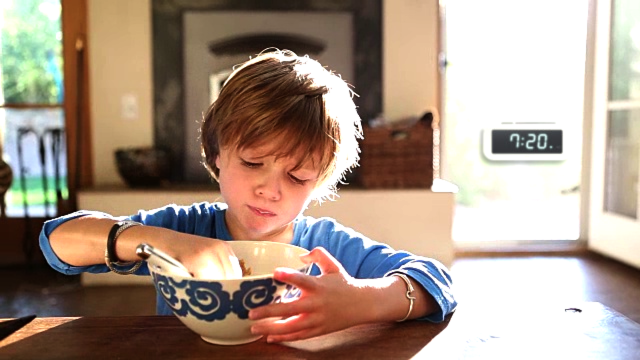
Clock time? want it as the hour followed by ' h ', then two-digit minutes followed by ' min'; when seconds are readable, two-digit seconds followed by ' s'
7 h 20 min
